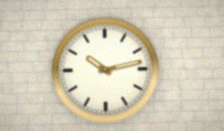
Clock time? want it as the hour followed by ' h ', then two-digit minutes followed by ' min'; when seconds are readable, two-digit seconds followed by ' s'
10 h 13 min
